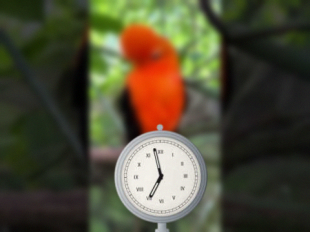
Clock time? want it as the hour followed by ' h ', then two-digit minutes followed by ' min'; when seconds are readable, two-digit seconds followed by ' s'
6 h 58 min
